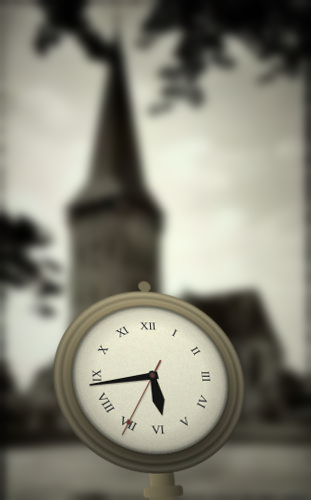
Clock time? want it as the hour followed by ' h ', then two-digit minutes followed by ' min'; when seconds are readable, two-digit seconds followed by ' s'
5 h 43 min 35 s
